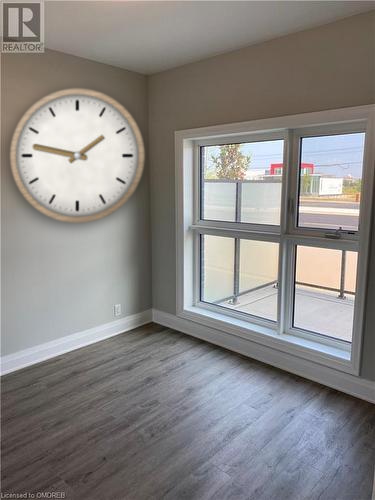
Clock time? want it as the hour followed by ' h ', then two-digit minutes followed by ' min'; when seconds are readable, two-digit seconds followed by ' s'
1 h 47 min
